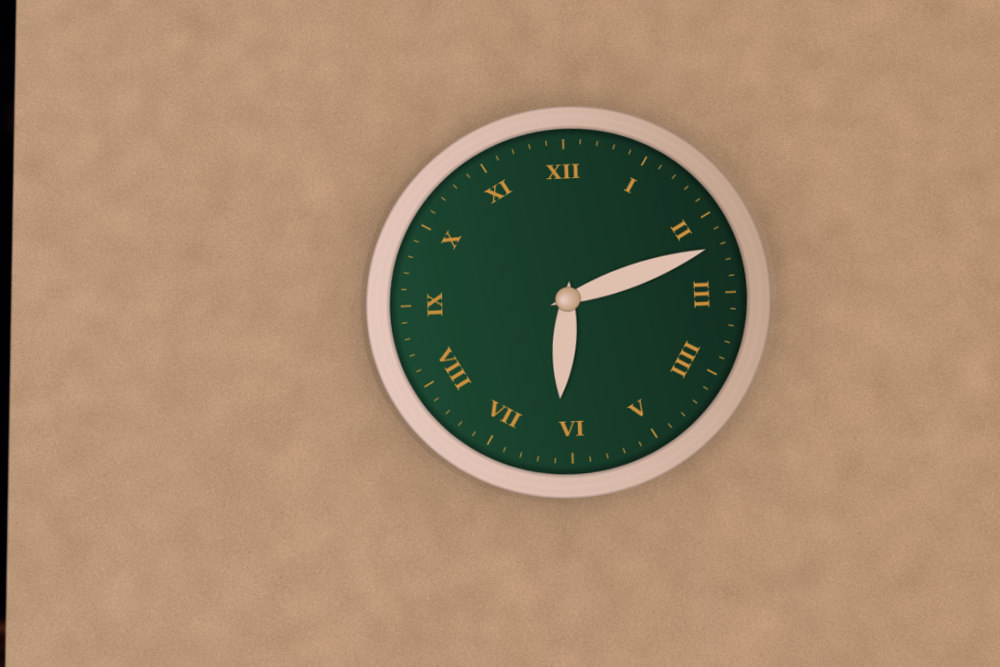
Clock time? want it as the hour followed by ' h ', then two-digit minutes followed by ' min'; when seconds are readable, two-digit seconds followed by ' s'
6 h 12 min
